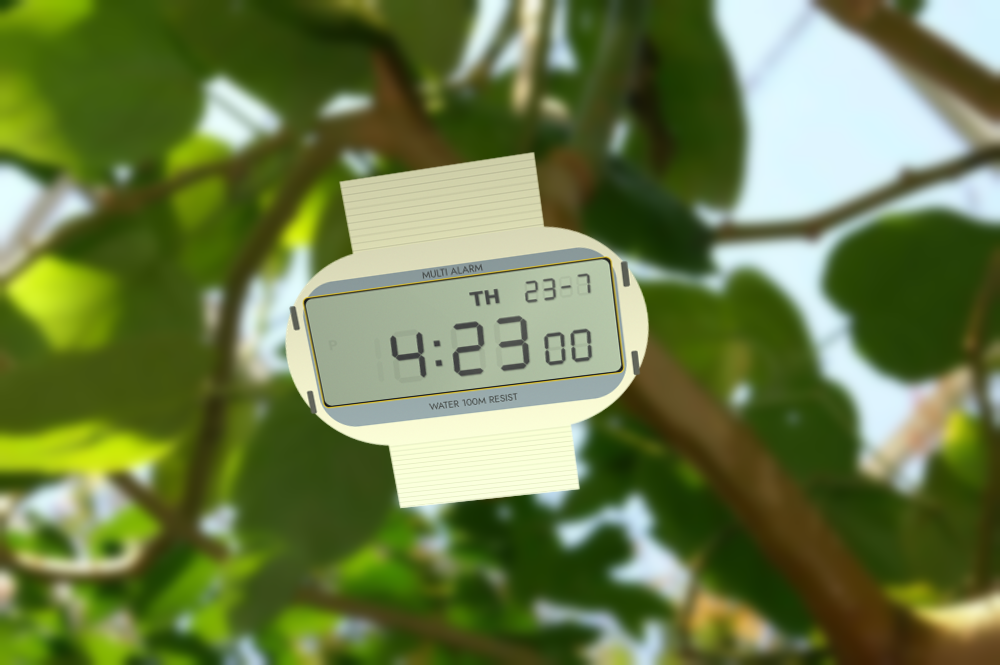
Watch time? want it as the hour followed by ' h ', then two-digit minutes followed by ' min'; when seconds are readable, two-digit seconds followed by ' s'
4 h 23 min 00 s
